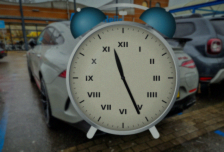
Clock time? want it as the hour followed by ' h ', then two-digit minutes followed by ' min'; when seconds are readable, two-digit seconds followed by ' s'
11 h 26 min
